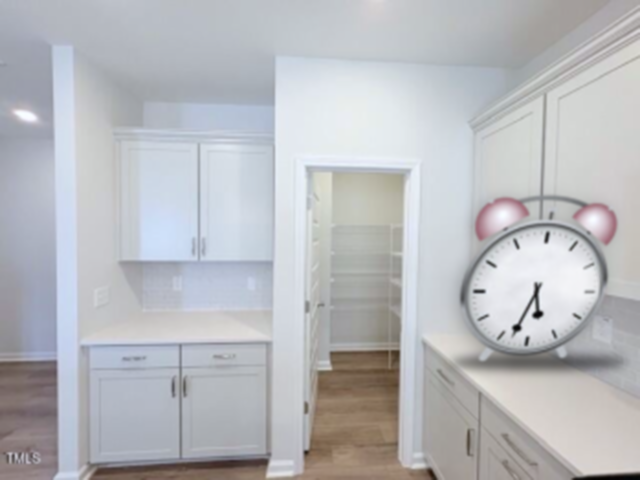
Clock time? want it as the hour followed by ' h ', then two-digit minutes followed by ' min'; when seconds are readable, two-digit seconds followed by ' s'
5 h 33 min
